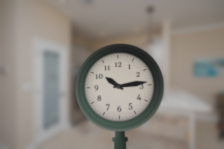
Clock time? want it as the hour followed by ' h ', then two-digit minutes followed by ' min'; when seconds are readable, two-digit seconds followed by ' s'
10 h 14 min
